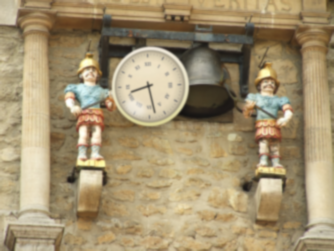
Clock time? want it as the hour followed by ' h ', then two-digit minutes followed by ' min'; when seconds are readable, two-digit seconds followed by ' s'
8 h 28 min
